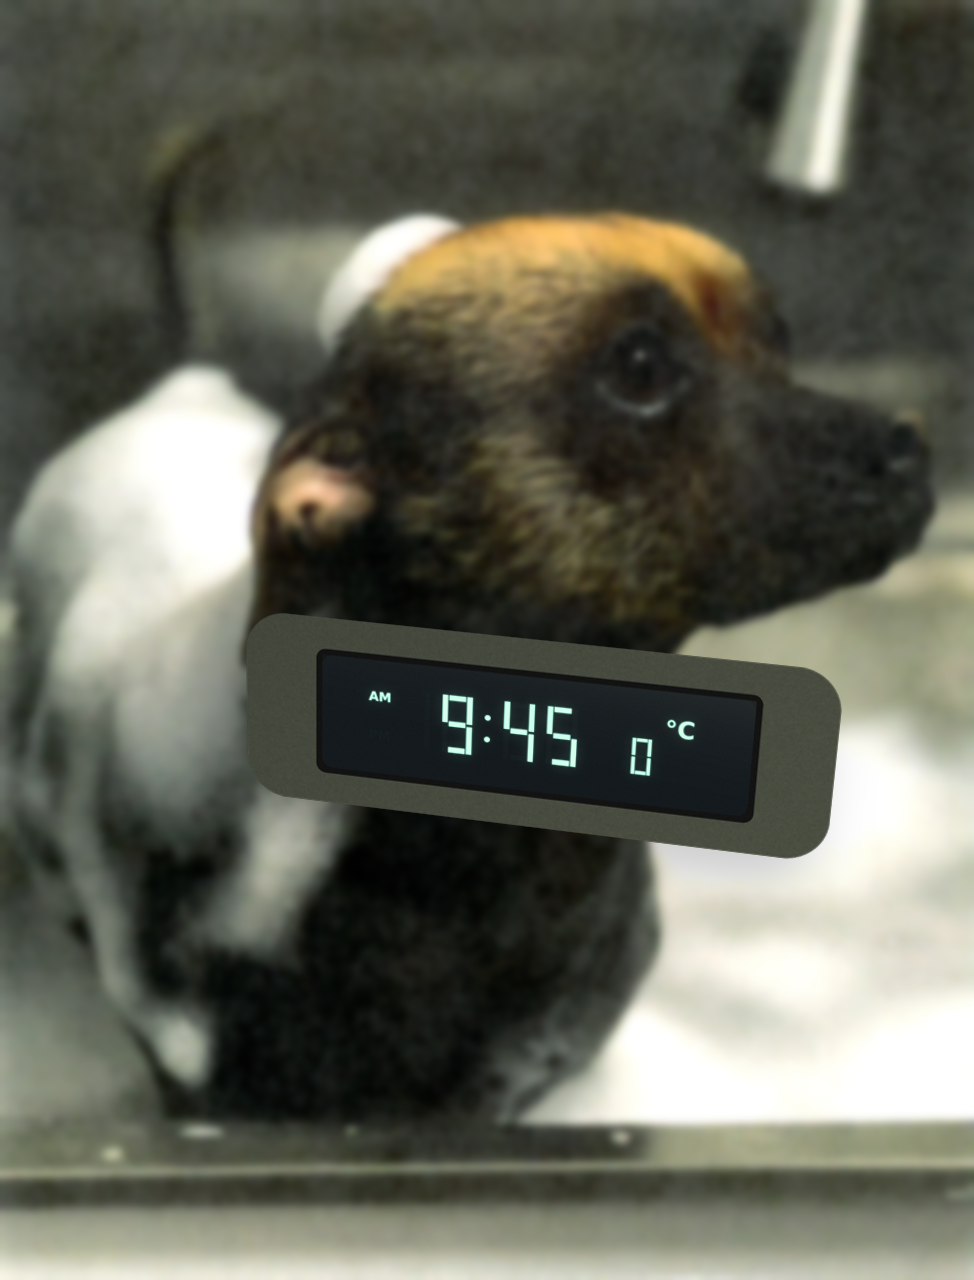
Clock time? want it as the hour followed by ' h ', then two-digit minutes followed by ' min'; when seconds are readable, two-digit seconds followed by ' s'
9 h 45 min
